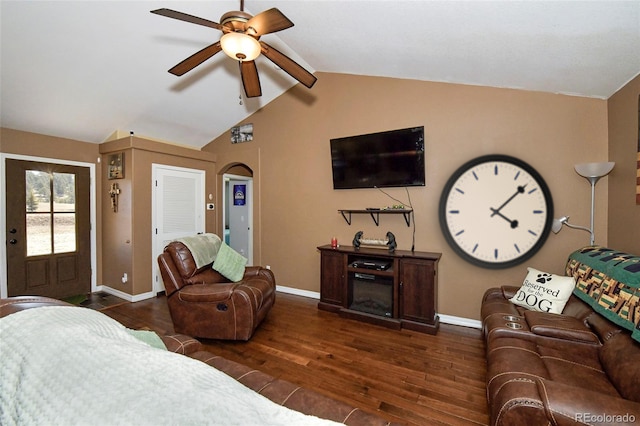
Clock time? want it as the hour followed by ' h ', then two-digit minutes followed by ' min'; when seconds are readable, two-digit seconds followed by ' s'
4 h 08 min
